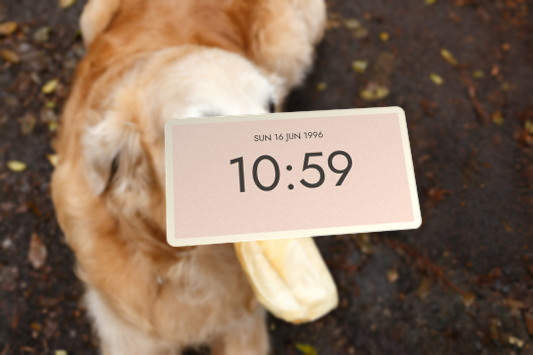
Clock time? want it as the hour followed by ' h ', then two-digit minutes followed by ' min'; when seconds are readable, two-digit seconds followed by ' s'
10 h 59 min
